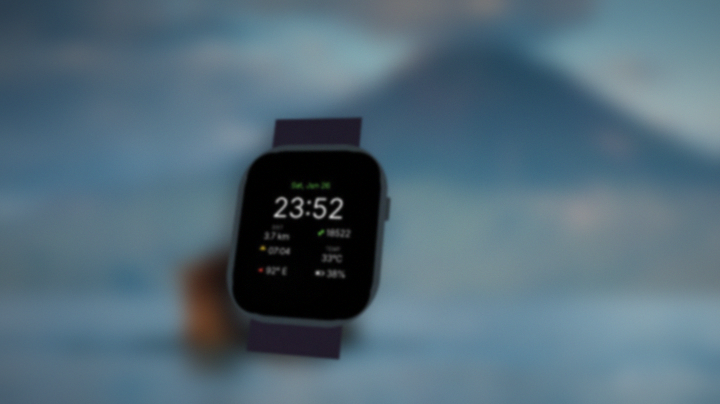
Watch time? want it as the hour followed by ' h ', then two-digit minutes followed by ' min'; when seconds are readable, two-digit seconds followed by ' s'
23 h 52 min
